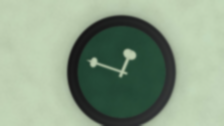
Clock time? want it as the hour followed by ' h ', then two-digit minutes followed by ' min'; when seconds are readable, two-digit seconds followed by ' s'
12 h 48 min
